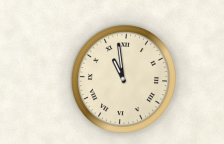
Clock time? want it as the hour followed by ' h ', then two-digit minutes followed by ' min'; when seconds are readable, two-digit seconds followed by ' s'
10 h 58 min
